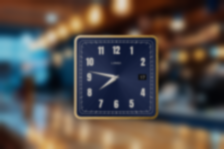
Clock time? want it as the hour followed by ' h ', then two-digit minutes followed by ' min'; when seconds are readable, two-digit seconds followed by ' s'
7 h 47 min
